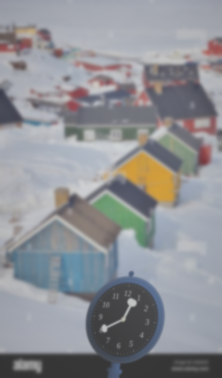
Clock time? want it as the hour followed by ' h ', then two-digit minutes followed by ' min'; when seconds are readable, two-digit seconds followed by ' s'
12 h 40 min
